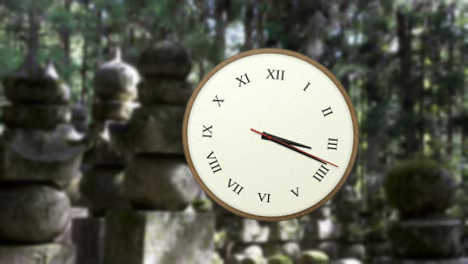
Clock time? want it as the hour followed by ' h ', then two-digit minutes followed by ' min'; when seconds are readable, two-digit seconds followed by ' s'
3 h 18 min 18 s
